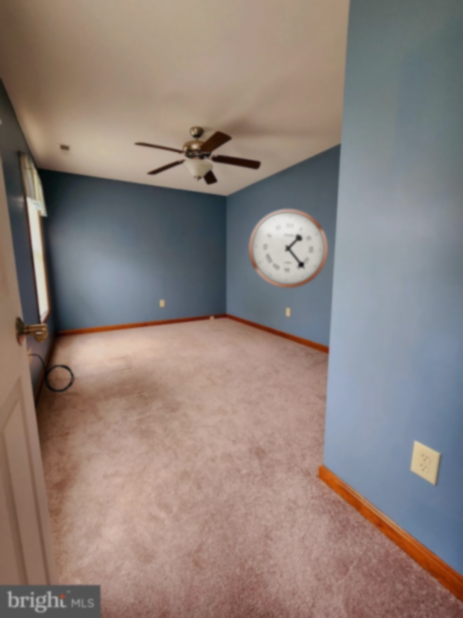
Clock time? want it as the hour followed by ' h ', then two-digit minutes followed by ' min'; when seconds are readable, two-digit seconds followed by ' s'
1 h 23 min
